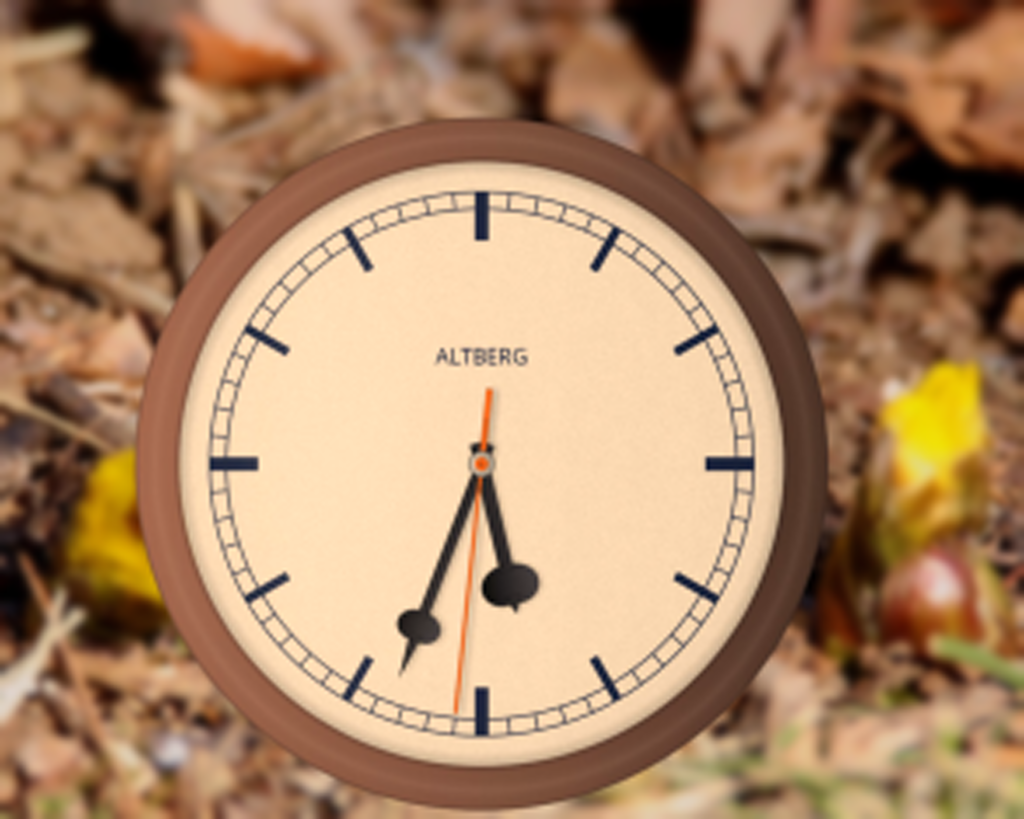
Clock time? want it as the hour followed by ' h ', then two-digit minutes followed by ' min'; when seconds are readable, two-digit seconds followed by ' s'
5 h 33 min 31 s
